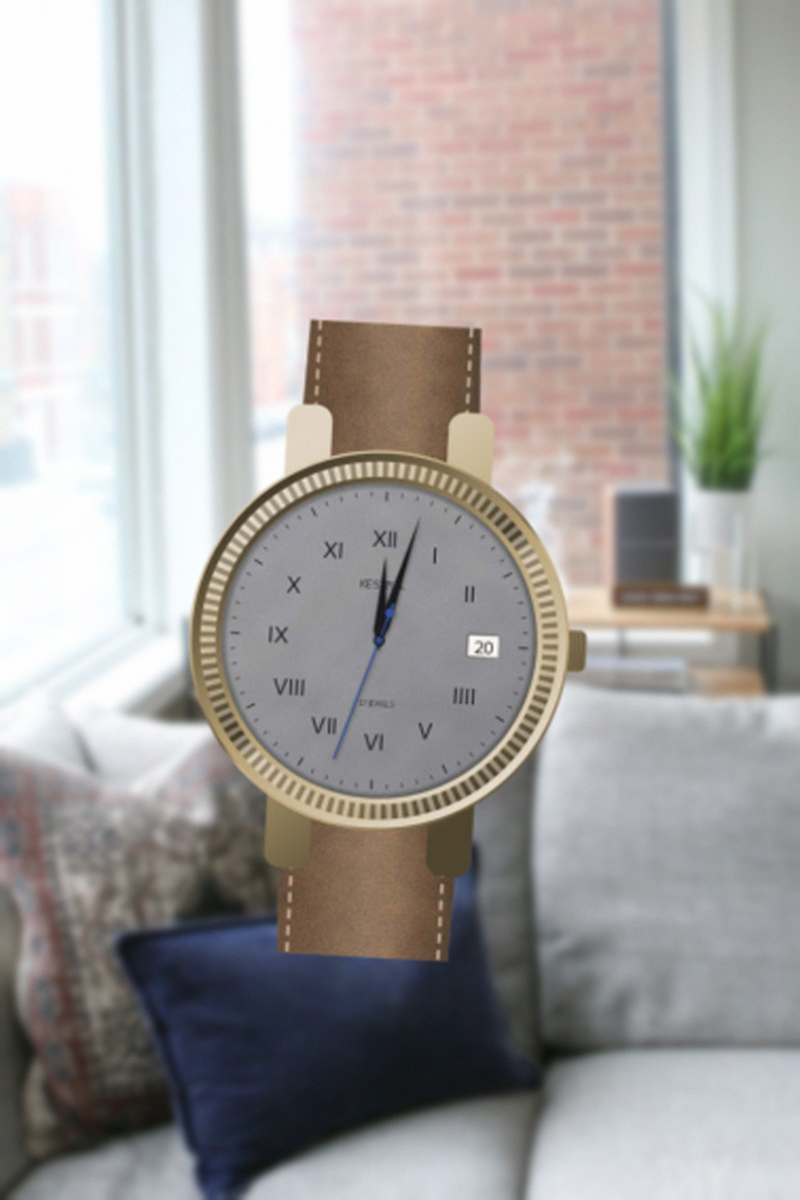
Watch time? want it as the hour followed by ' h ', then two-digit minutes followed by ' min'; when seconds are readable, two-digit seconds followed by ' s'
12 h 02 min 33 s
